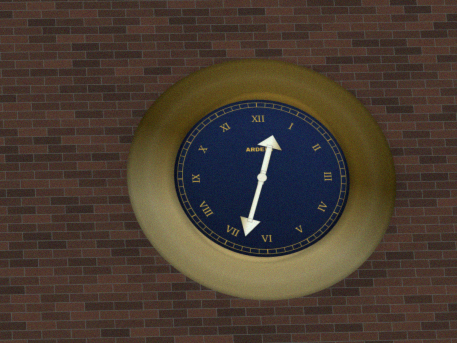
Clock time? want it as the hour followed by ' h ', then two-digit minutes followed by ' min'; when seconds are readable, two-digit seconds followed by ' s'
12 h 33 min
